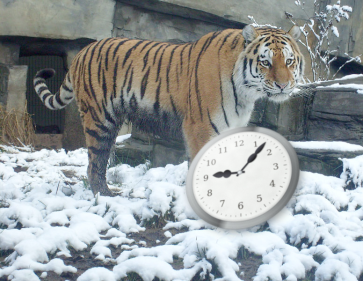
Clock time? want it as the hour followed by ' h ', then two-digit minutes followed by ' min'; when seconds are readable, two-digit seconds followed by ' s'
9 h 07 min
